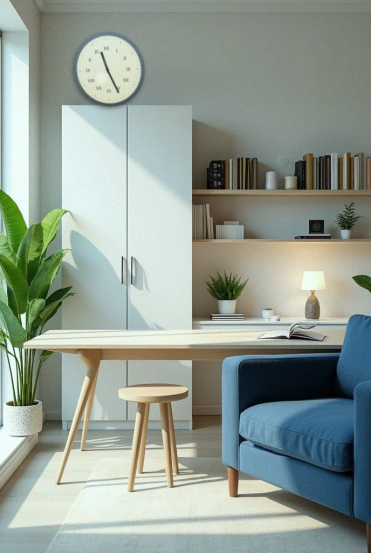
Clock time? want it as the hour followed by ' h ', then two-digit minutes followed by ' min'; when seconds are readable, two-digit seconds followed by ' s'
11 h 26 min
